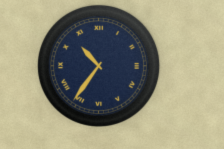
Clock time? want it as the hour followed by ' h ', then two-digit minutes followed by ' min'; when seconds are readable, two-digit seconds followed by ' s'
10 h 36 min
